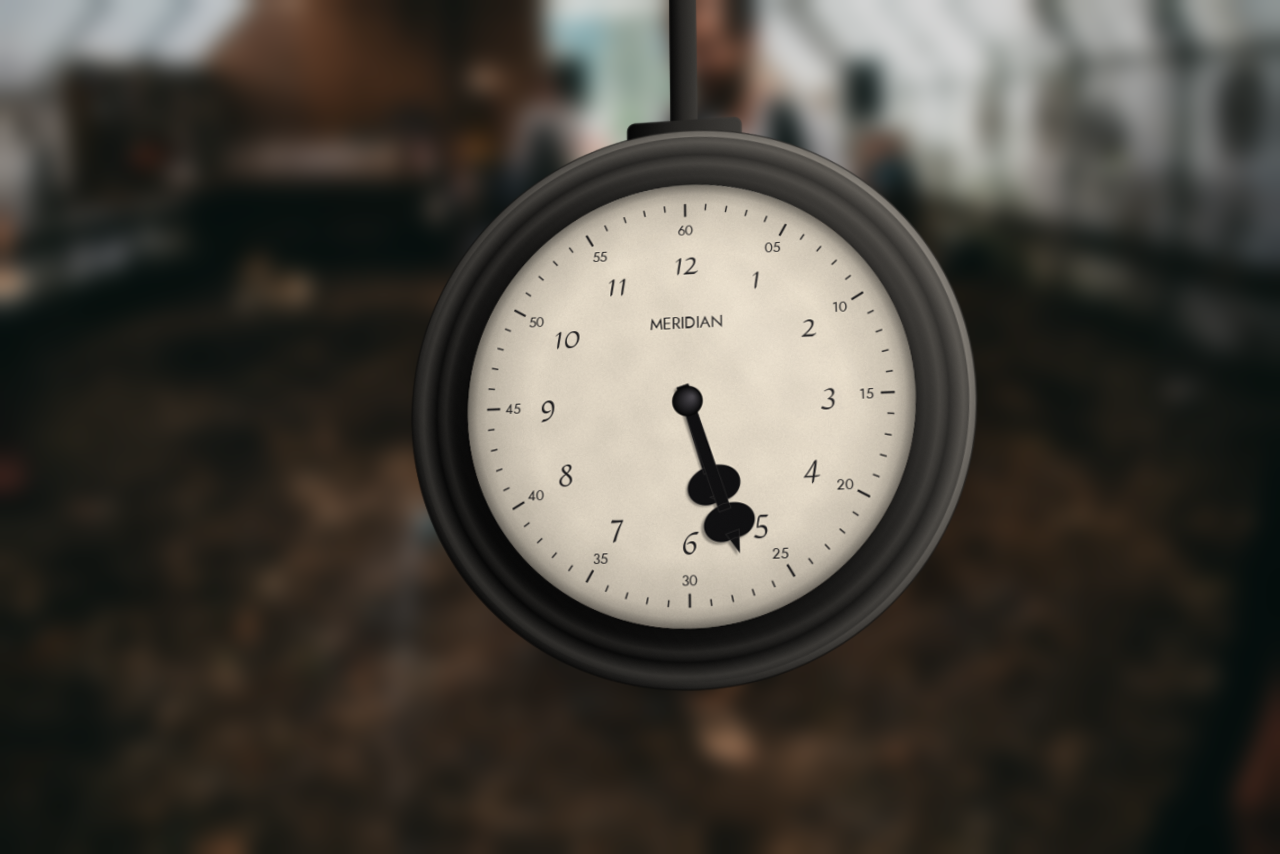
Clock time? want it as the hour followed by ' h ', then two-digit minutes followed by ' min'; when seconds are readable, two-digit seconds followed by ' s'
5 h 27 min
